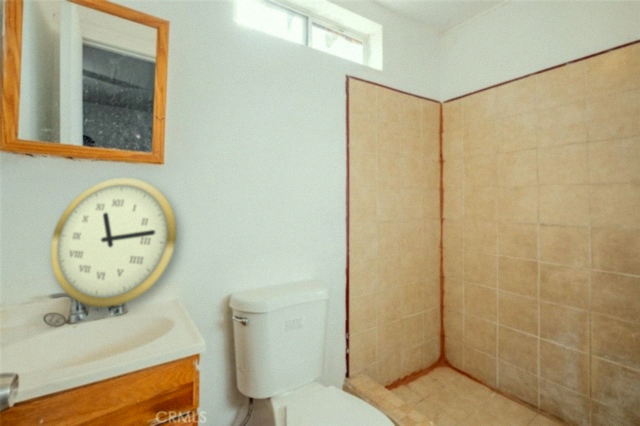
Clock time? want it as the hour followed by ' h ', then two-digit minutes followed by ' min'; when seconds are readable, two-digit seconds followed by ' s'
11 h 13 min
